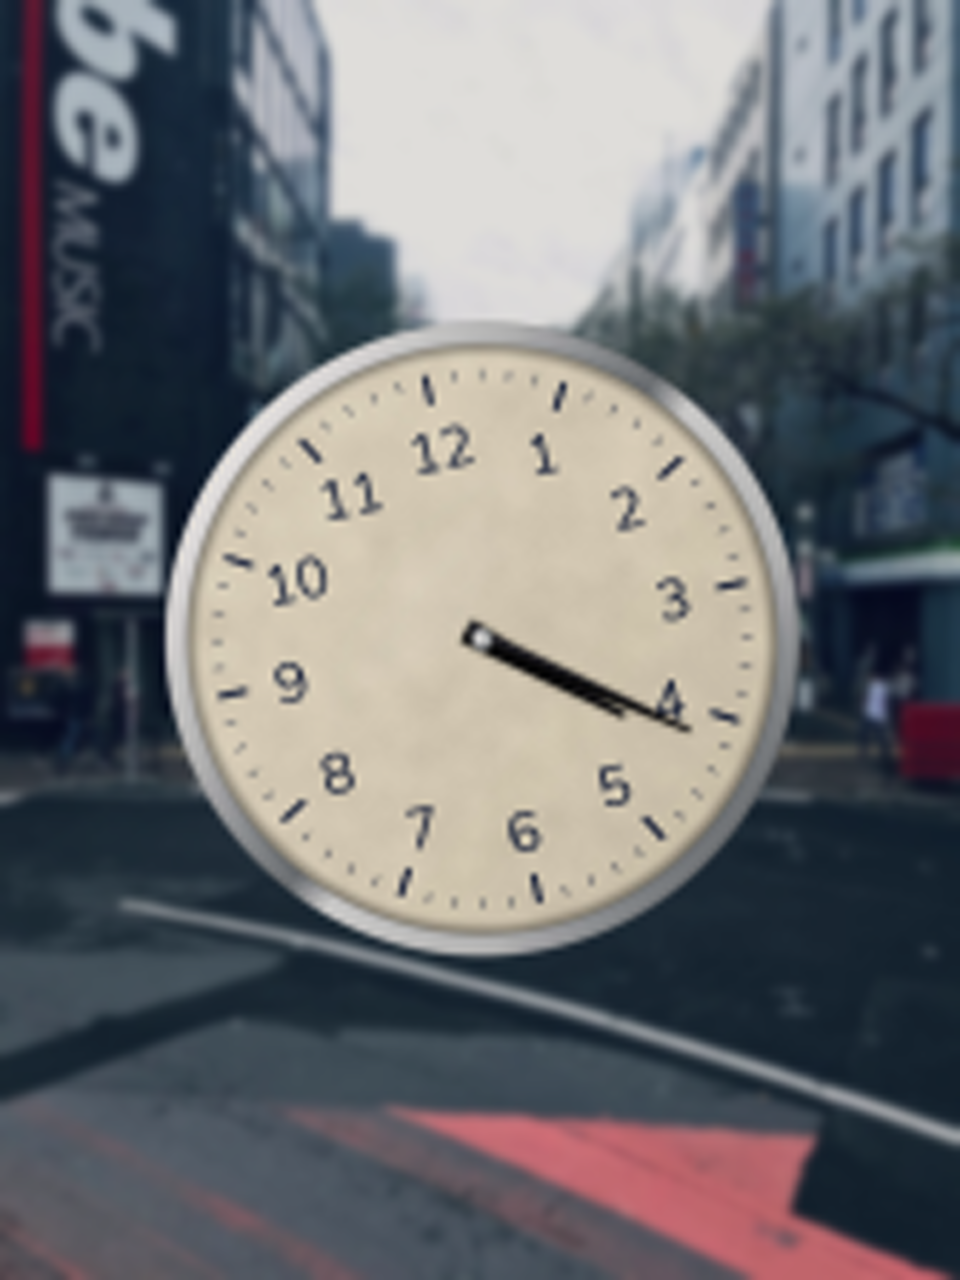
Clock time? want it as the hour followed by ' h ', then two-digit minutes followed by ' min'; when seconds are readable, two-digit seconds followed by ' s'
4 h 21 min
